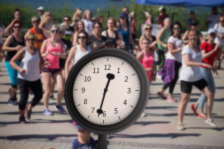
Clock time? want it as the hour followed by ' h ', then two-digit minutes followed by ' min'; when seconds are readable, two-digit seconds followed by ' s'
12 h 32 min
